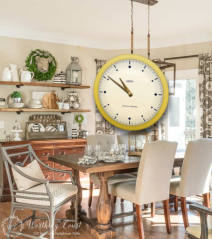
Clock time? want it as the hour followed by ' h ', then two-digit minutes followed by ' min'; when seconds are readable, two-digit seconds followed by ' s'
10 h 51 min
